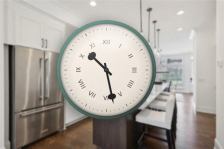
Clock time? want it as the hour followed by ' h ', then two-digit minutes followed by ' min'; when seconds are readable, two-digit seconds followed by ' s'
10 h 28 min
